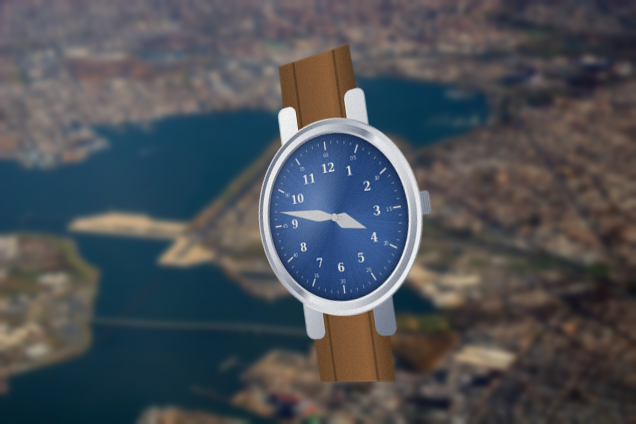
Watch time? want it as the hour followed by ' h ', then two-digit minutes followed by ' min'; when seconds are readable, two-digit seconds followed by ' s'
3 h 47 min
